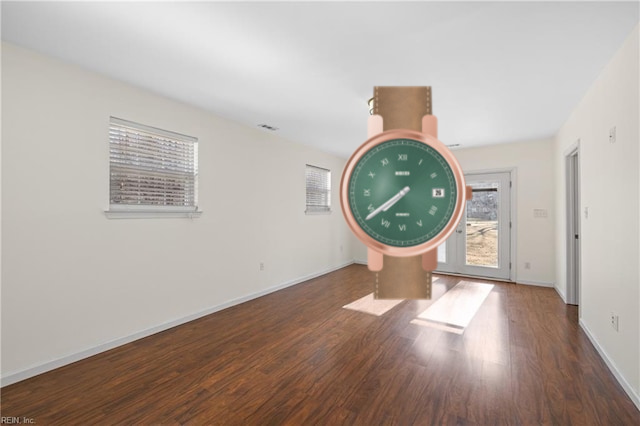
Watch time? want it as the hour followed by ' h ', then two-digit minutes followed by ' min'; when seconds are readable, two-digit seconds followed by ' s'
7 h 39 min
